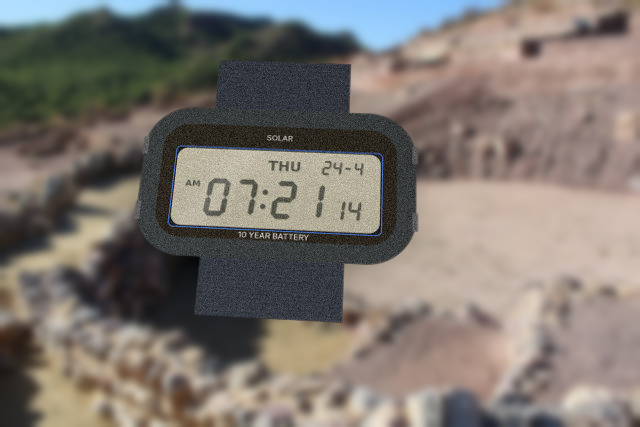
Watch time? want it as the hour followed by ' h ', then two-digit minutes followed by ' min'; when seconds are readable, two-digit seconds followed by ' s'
7 h 21 min 14 s
